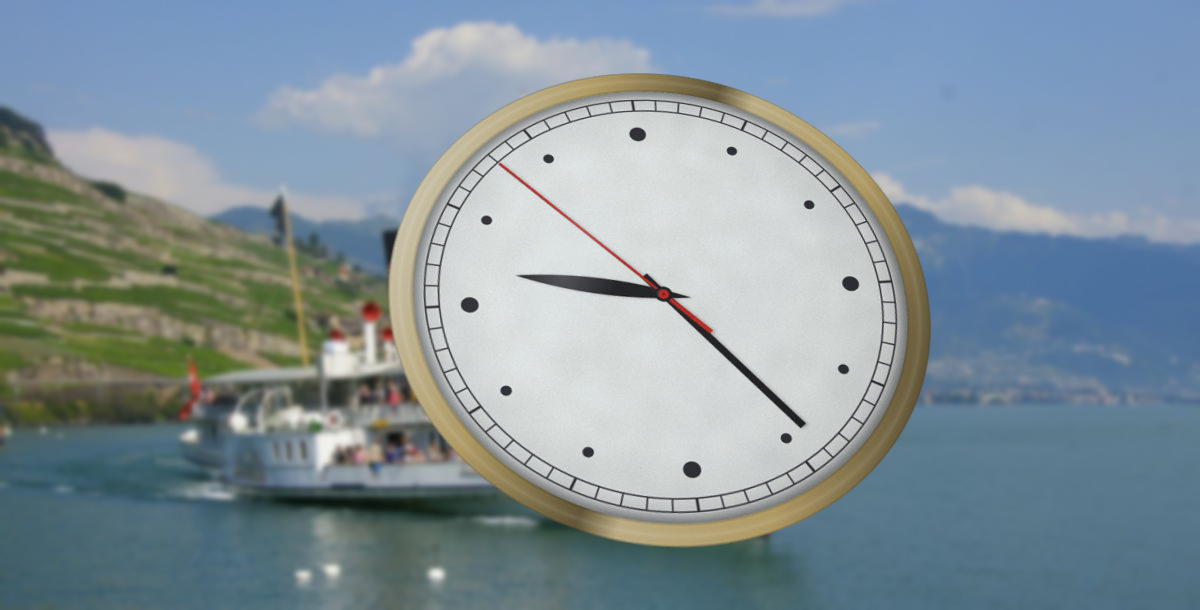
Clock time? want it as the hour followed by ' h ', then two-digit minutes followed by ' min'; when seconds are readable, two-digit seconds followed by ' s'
9 h 23 min 53 s
